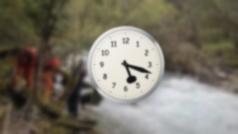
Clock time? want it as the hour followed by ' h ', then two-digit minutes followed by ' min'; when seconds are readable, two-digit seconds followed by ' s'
5 h 18 min
